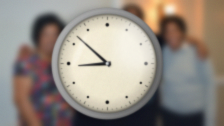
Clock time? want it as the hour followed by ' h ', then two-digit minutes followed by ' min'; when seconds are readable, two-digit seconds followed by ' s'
8 h 52 min
